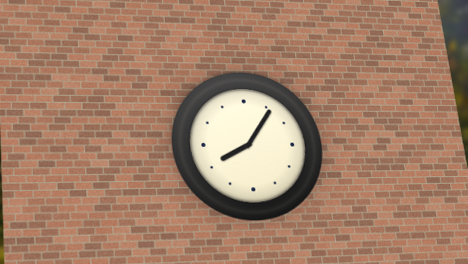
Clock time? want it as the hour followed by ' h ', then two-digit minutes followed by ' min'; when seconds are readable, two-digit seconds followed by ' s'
8 h 06 min
